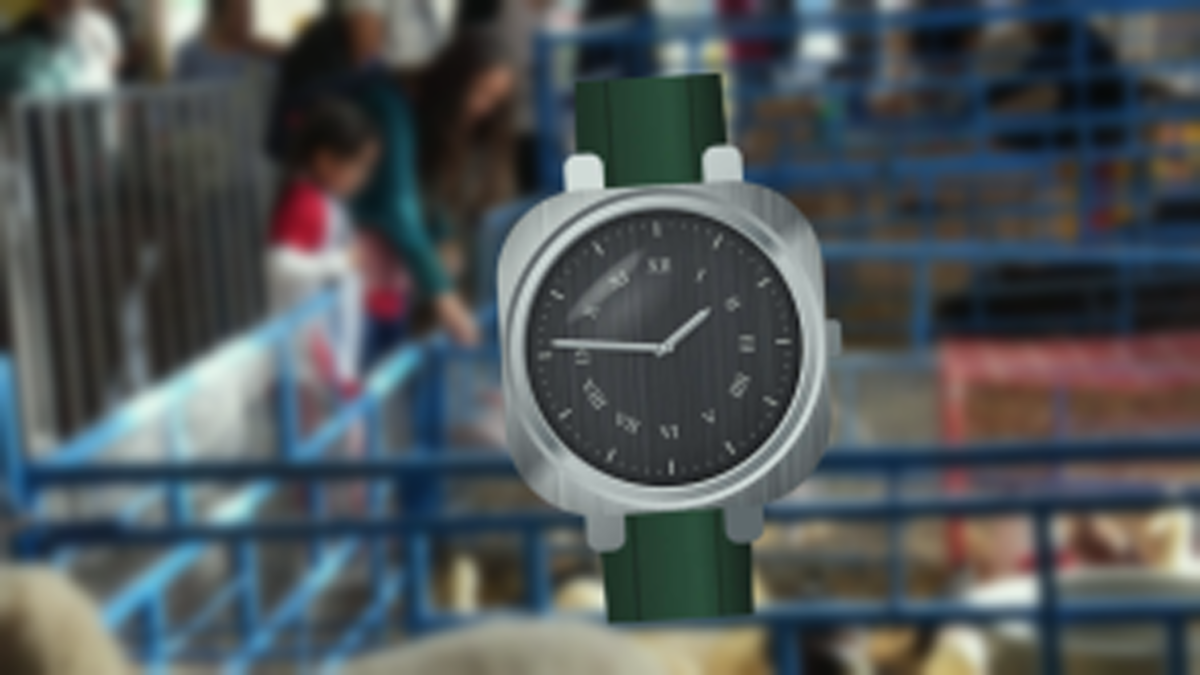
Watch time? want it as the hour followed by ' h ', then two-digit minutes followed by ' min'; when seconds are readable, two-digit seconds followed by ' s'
1 h 46 min
